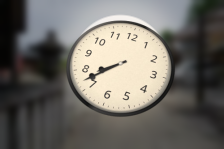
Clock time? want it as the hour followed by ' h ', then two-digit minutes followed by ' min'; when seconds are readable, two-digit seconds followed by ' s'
7 h 37 min
